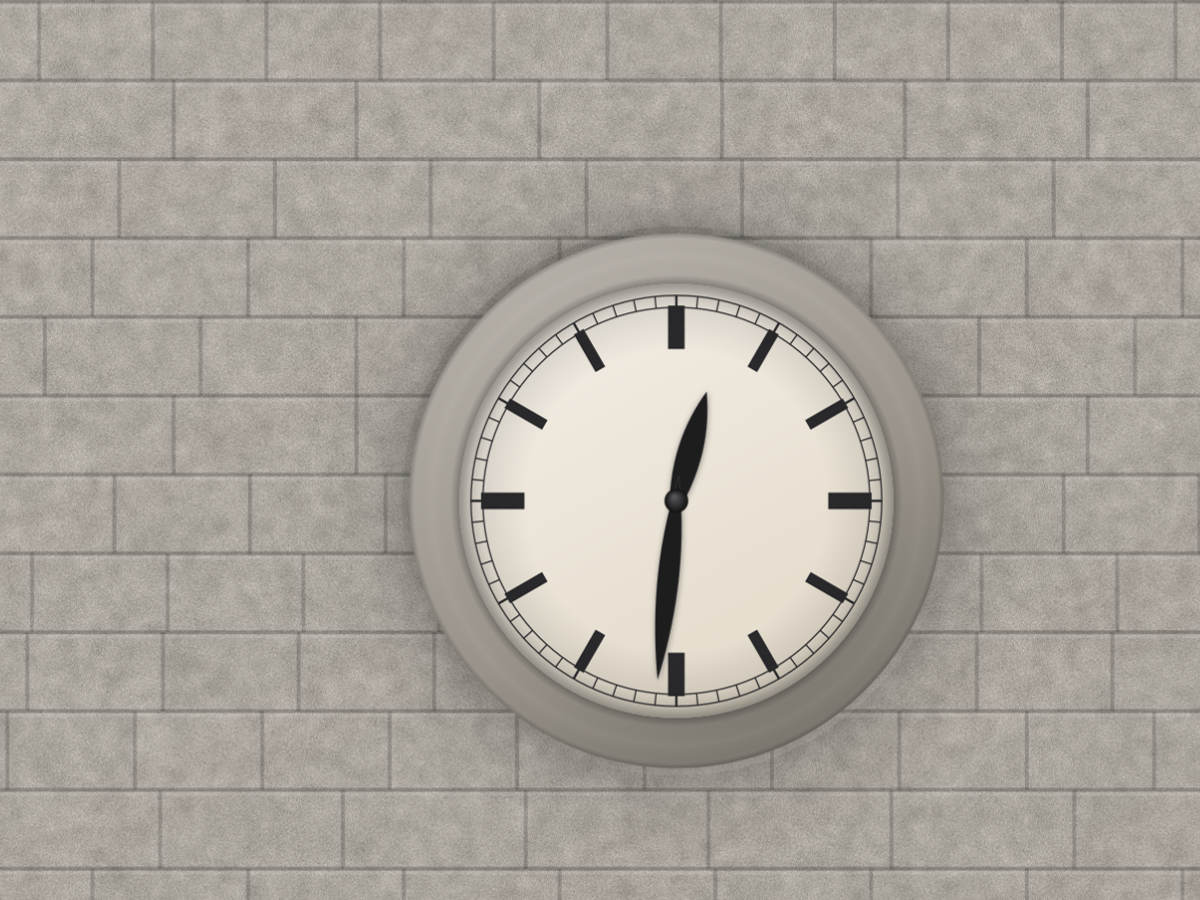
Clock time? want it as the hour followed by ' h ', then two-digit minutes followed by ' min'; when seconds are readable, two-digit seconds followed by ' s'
12 h 31 min
